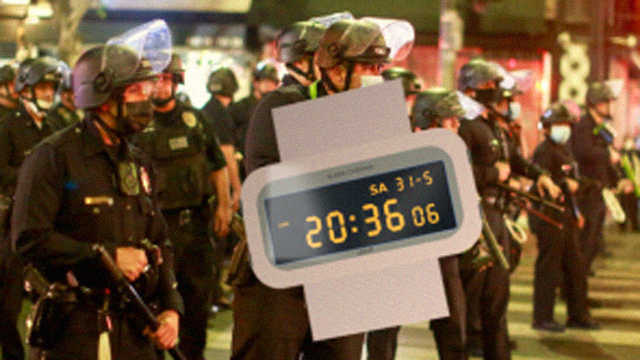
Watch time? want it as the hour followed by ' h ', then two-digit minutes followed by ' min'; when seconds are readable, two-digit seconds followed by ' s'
20 h 36 min 06 s
